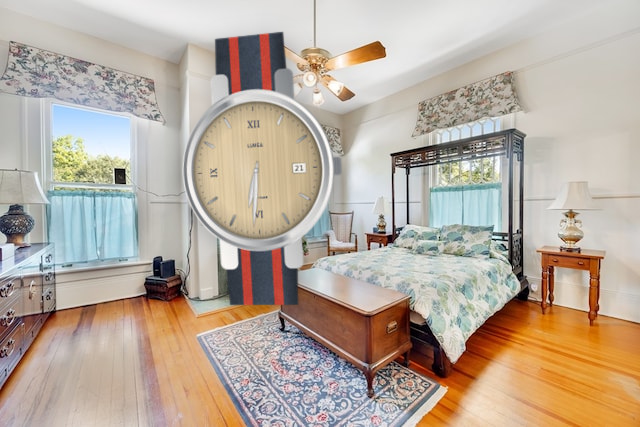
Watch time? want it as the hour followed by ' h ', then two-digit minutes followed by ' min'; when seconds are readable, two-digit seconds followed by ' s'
6 h 31 min
